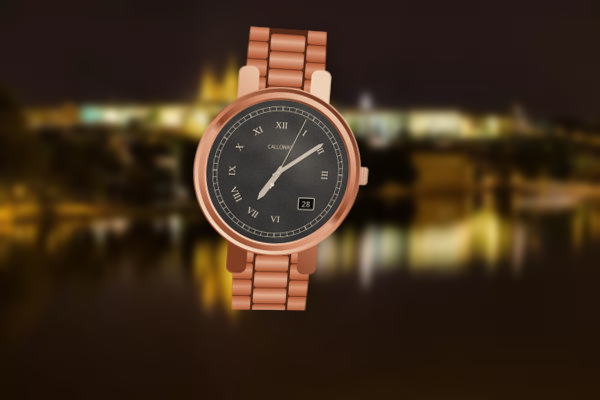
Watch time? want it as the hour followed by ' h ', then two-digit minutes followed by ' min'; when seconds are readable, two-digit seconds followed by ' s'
7 h 09 min 04 s
